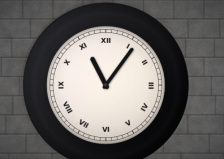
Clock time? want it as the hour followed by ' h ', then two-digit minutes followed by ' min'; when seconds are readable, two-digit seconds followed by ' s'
11 h 06 min
